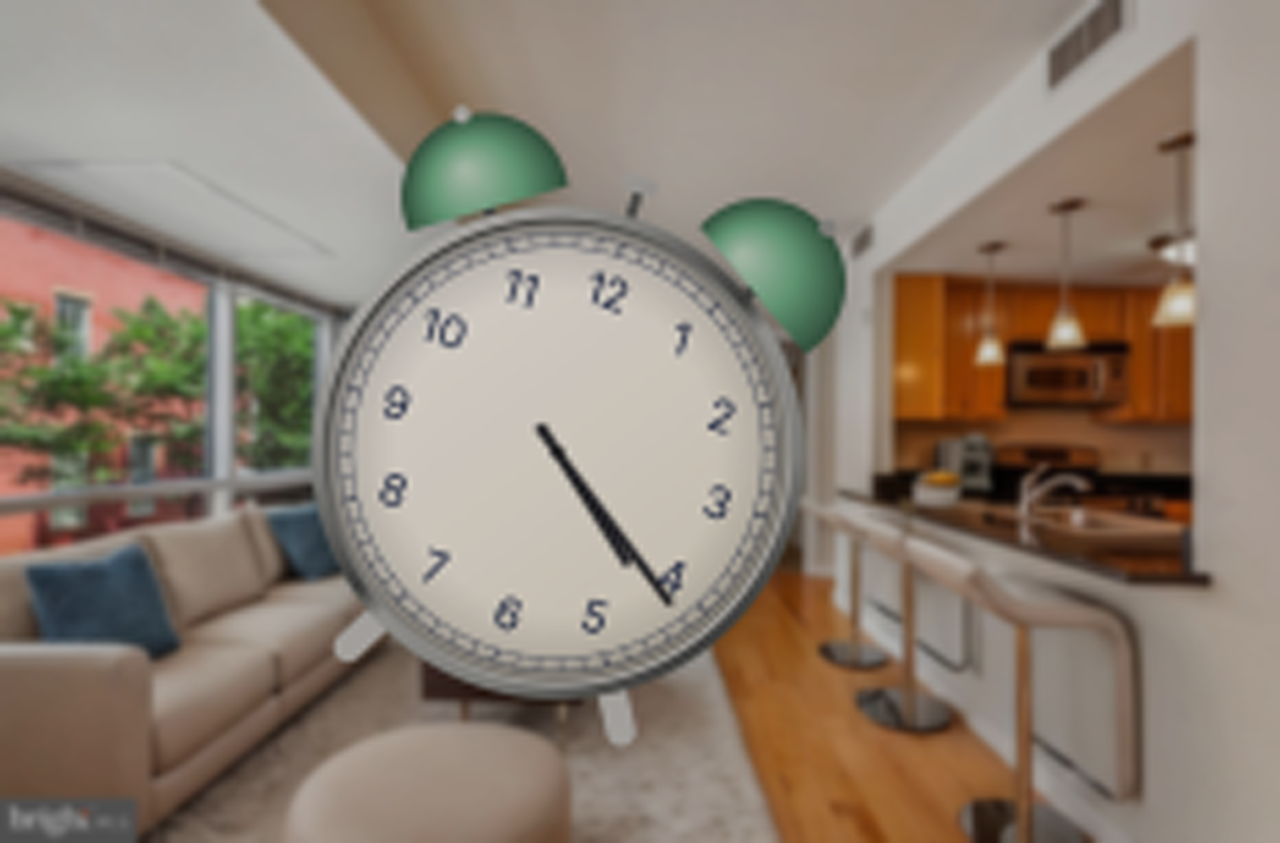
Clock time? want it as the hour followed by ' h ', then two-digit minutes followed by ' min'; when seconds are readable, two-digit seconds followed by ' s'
4 h 21 min
